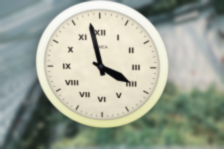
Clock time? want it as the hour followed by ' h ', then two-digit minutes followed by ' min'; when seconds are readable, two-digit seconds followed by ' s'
3 h 58 min
